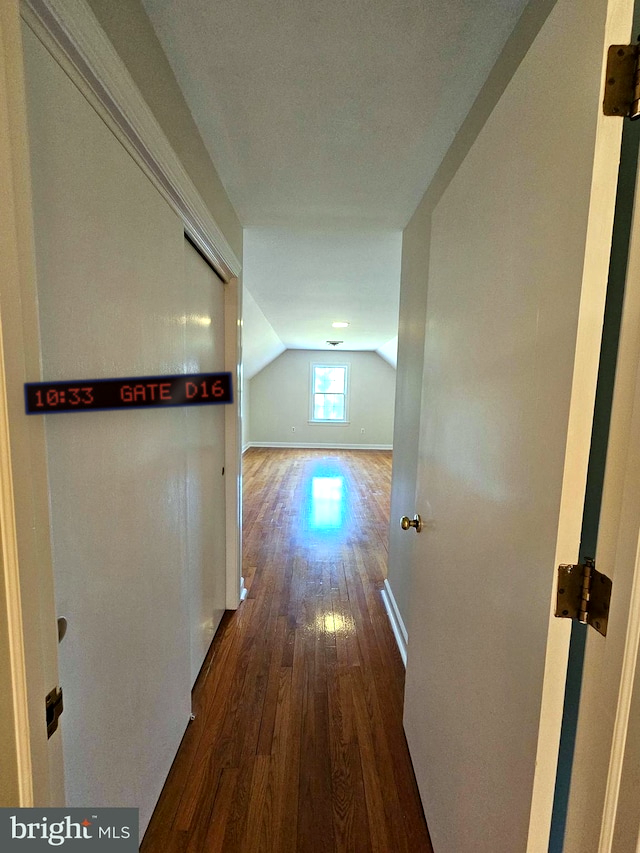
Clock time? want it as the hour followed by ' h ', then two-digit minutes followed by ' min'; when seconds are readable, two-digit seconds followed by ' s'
10 h 33 min
